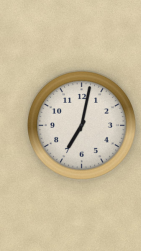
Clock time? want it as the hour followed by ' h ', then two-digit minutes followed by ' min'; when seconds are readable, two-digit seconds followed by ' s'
7 h 02 min
